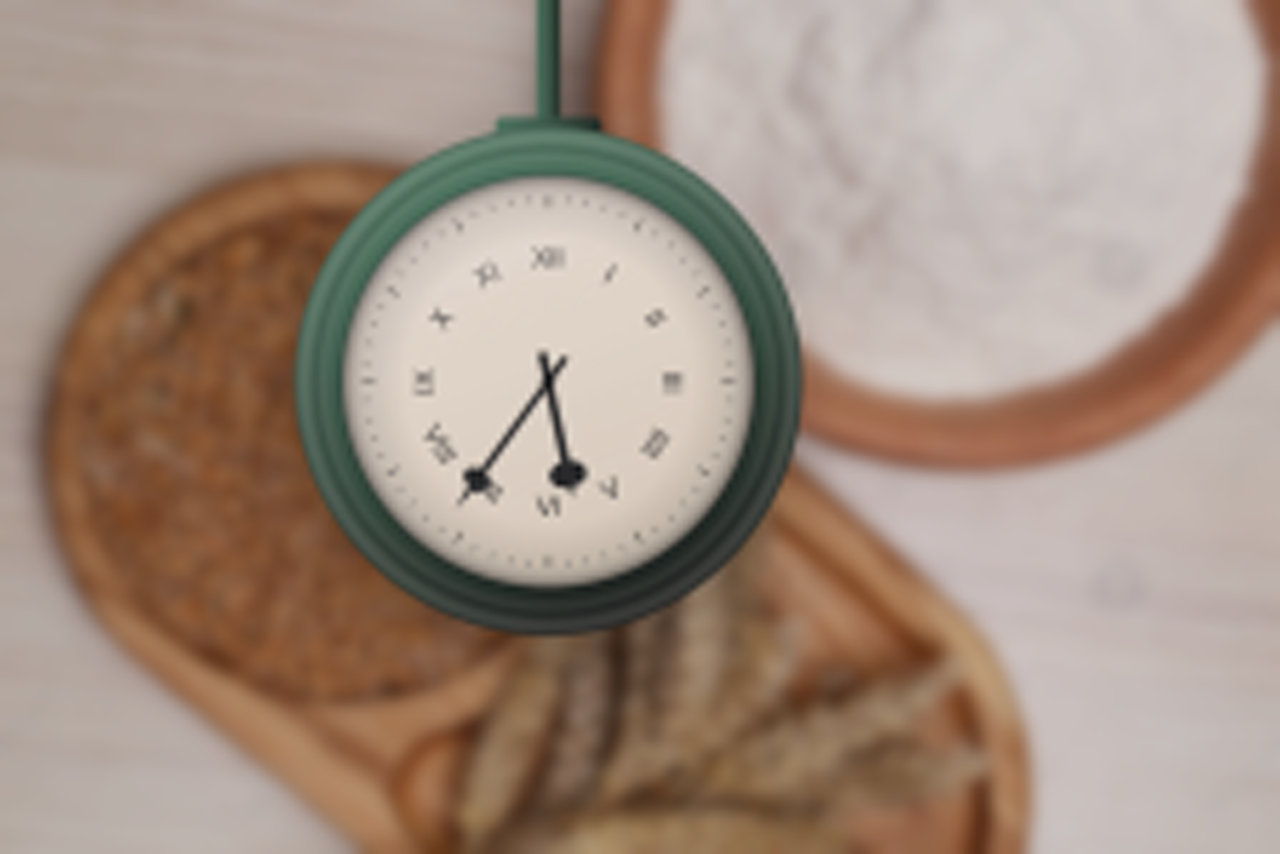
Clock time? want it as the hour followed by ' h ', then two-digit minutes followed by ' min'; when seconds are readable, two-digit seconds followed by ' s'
5 h 36 min
